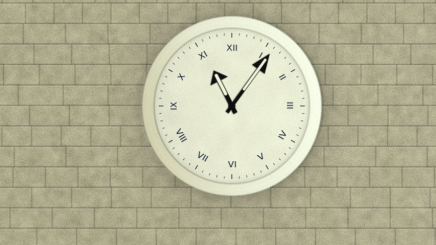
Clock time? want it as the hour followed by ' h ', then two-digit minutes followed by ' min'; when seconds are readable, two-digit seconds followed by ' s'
11 h 06 min
